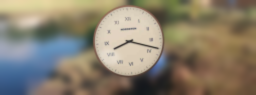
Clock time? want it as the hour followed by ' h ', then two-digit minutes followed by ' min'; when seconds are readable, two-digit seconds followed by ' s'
8 h 18 min
